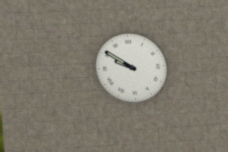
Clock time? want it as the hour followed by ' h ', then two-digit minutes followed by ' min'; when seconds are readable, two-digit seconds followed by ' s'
9 h 51 min
